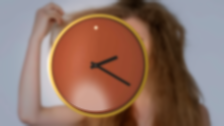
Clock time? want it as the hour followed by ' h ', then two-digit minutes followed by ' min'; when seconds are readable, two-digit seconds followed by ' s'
2 h 20 min
